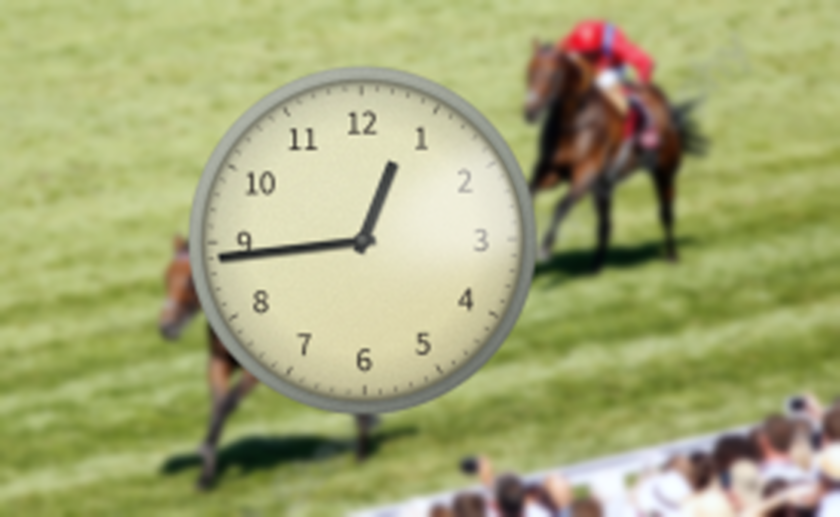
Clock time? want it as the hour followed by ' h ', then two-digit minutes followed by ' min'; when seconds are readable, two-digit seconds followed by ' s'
12 h 44 min
